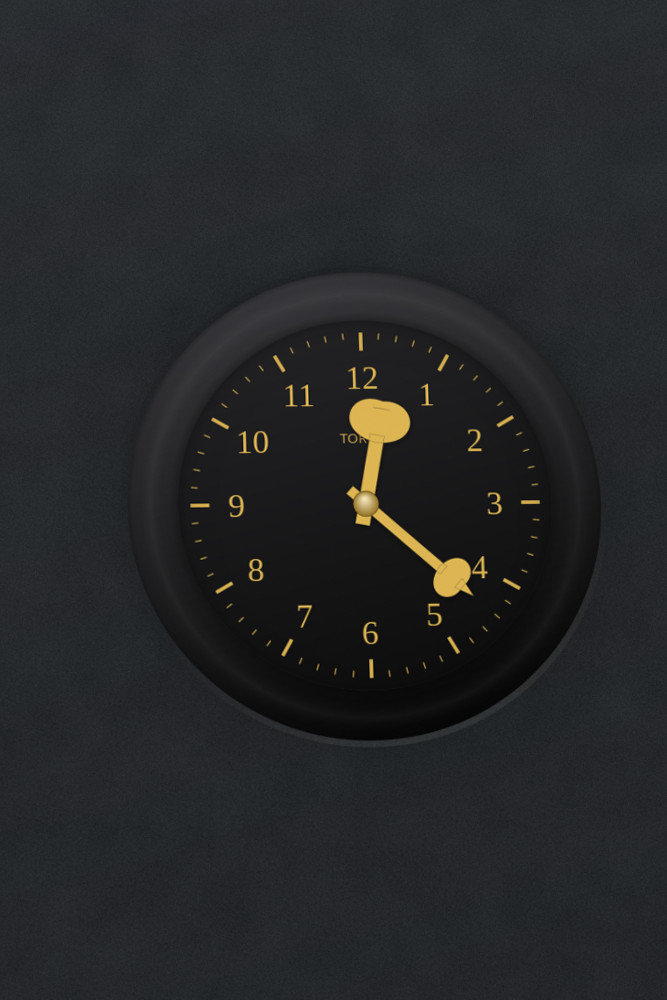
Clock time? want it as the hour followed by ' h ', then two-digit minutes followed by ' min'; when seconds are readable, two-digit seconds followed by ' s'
12 h 22 min
